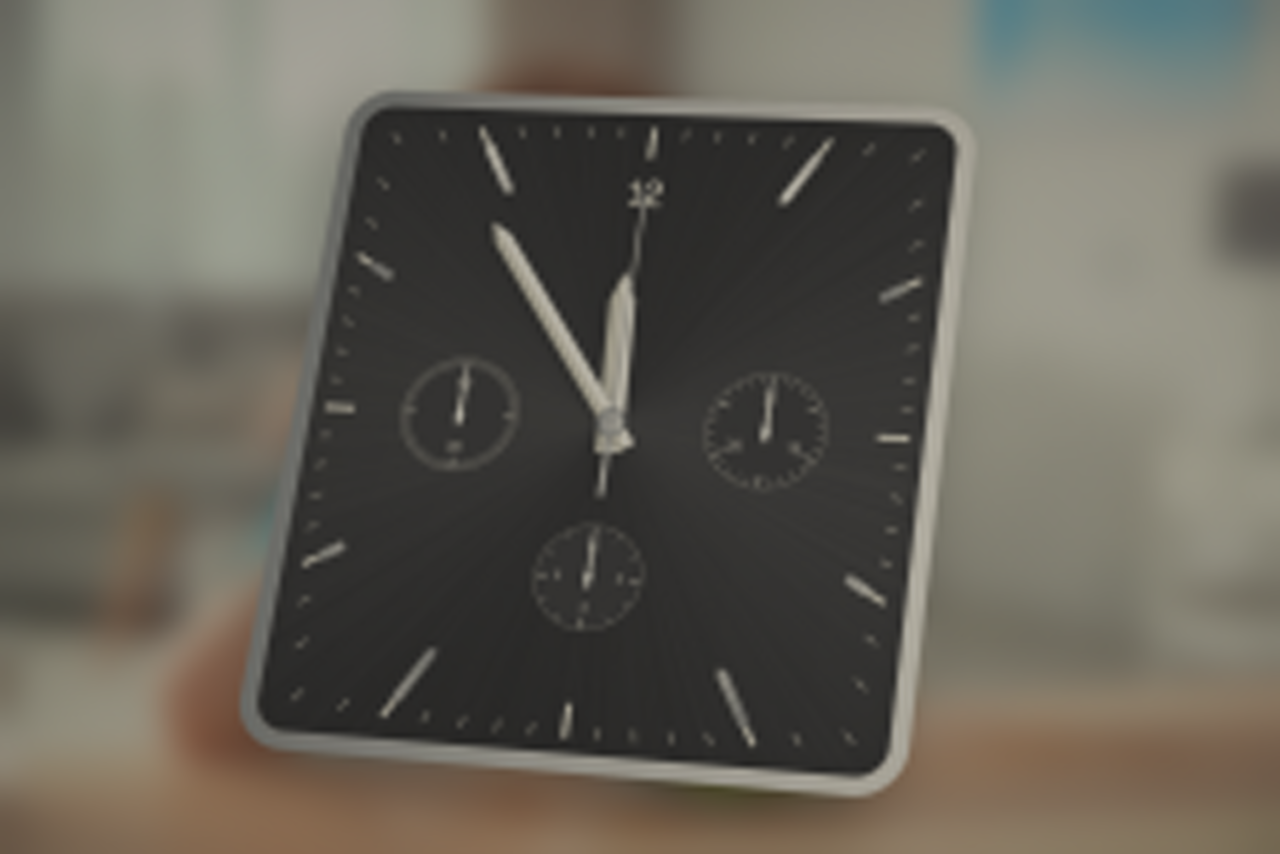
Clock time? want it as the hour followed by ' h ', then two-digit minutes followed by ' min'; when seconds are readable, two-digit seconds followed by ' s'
11 h 54 min
